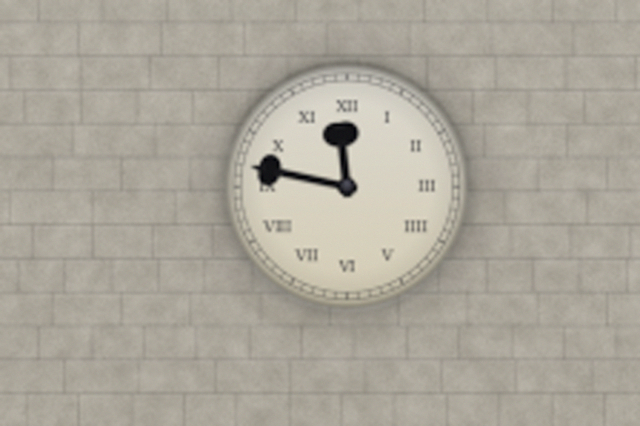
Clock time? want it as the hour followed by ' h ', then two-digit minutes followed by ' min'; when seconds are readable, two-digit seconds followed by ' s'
11 h 47 min
